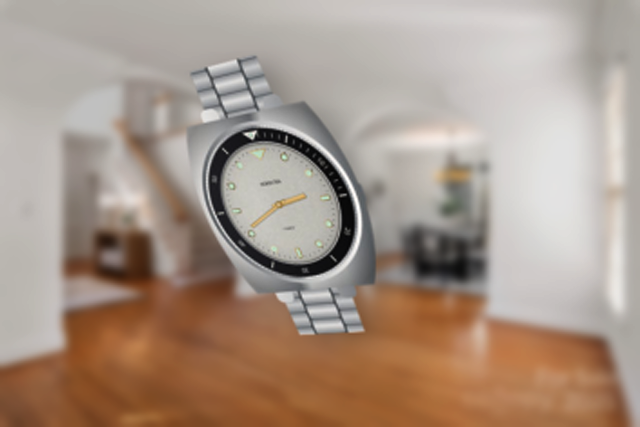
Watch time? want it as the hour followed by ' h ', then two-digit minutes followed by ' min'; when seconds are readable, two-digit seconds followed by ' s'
2 h 41 min
